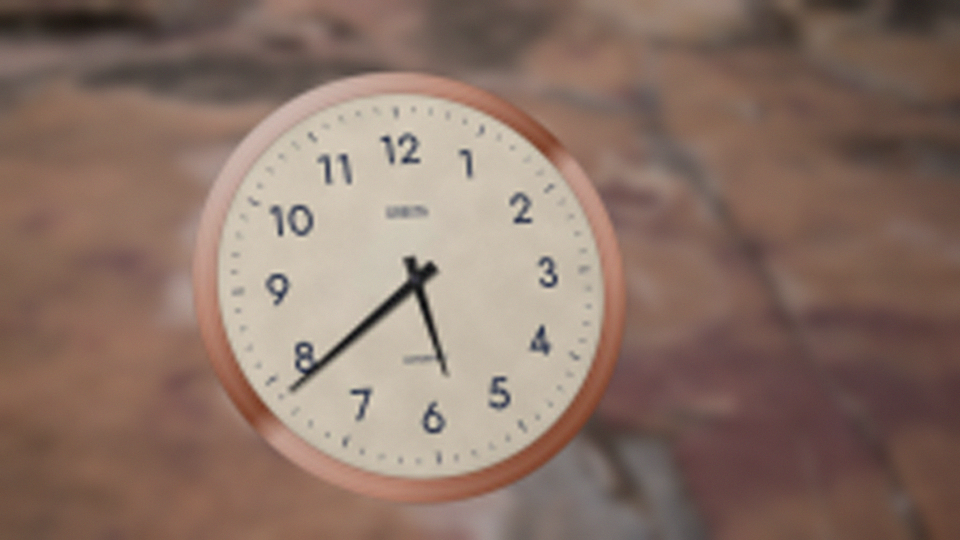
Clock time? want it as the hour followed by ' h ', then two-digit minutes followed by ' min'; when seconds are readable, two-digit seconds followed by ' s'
5 h 39 min
